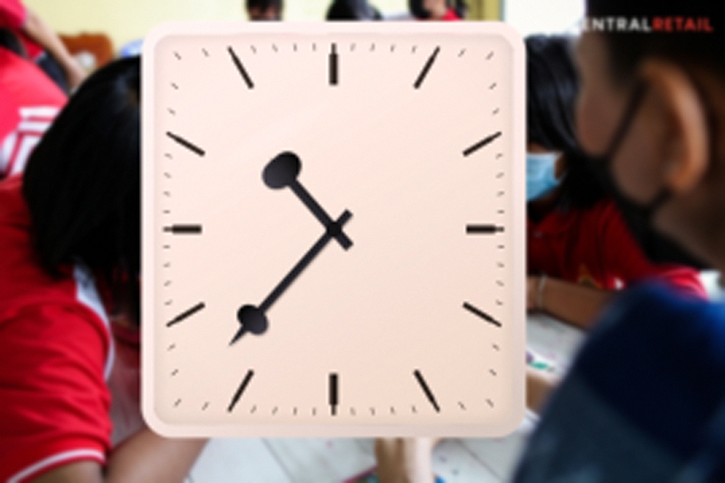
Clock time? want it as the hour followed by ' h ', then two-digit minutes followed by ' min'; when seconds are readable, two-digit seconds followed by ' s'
10 h 37 min
